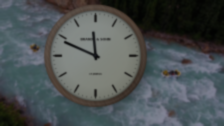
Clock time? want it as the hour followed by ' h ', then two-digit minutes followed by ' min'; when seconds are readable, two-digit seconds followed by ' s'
11 h 49 min
